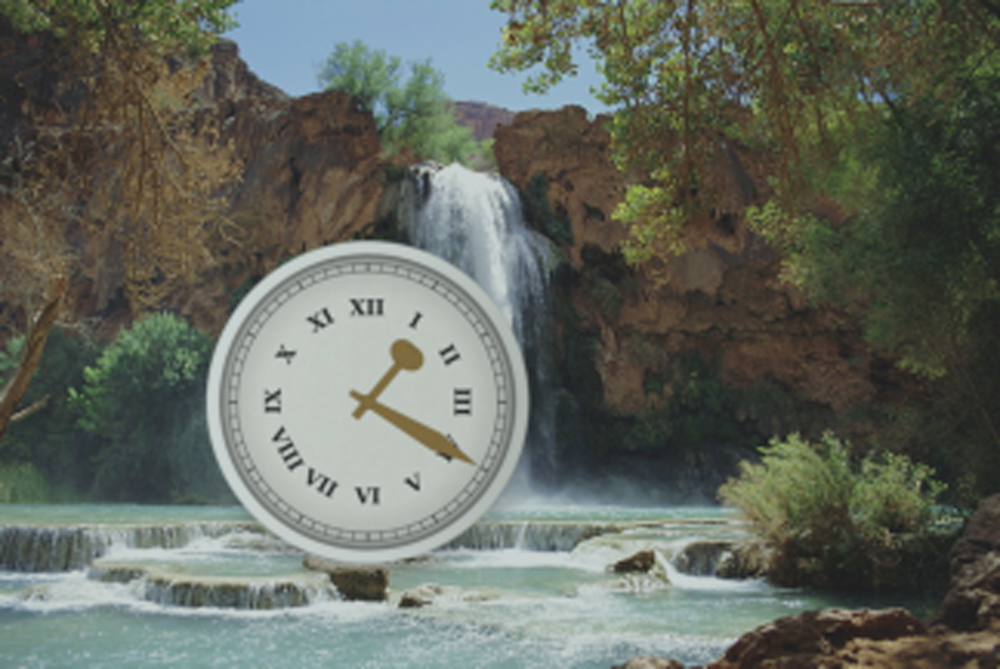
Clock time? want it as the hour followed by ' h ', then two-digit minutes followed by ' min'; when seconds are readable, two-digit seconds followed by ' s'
1 h 20 min
